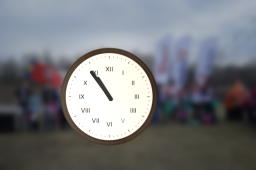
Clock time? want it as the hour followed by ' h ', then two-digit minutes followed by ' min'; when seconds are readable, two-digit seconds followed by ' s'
10 h 54 min
